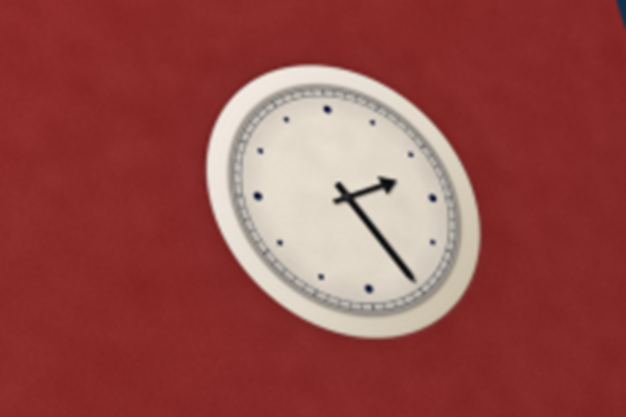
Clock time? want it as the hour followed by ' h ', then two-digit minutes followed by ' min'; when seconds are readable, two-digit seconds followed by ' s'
2 h 25 min
